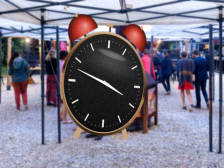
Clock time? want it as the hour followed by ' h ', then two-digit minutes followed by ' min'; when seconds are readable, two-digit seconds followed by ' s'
3 h 48 min
